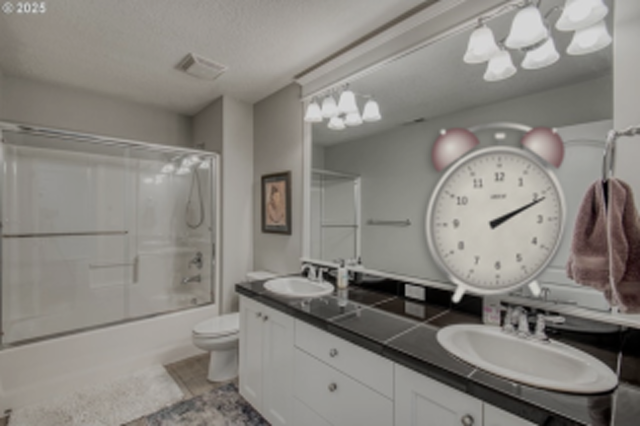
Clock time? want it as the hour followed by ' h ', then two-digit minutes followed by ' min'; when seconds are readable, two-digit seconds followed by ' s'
2 h 11 min
